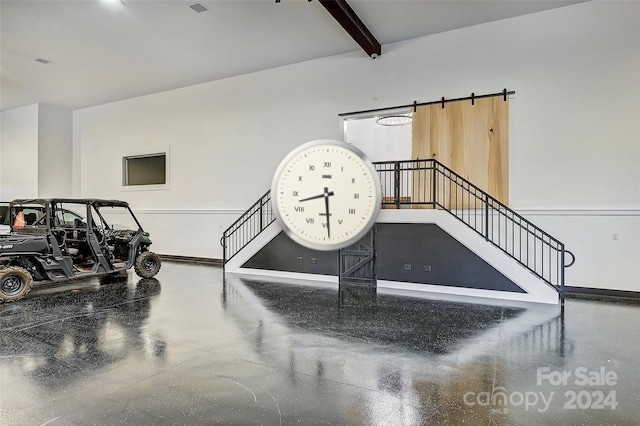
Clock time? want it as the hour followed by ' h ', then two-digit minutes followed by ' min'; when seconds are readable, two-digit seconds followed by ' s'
8 h 29 min
